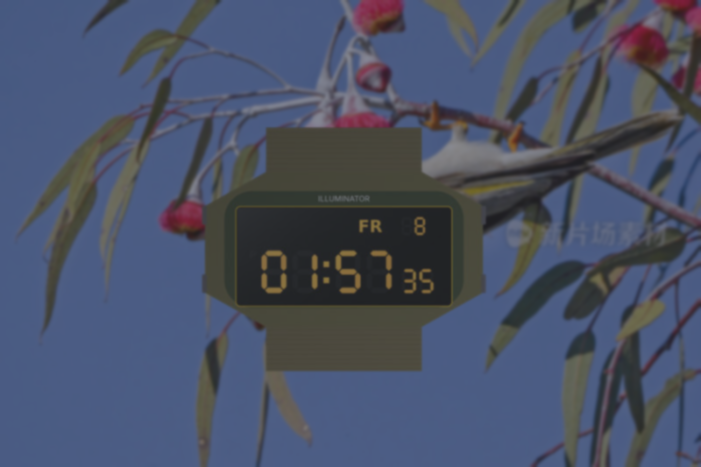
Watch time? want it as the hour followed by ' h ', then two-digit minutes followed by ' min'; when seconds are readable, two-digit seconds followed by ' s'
1 h 57 min 35 s
